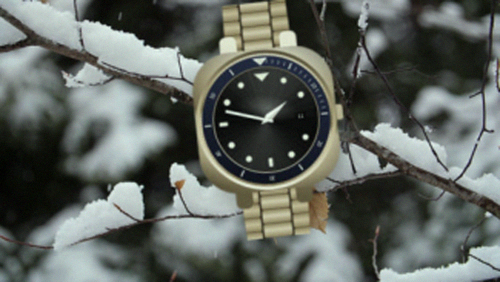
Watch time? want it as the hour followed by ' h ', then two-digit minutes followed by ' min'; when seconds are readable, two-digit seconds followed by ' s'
1 h 48 min
